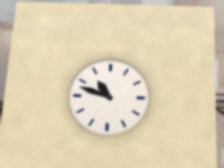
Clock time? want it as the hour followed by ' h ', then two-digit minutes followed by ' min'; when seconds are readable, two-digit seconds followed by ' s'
10 h 48 min
